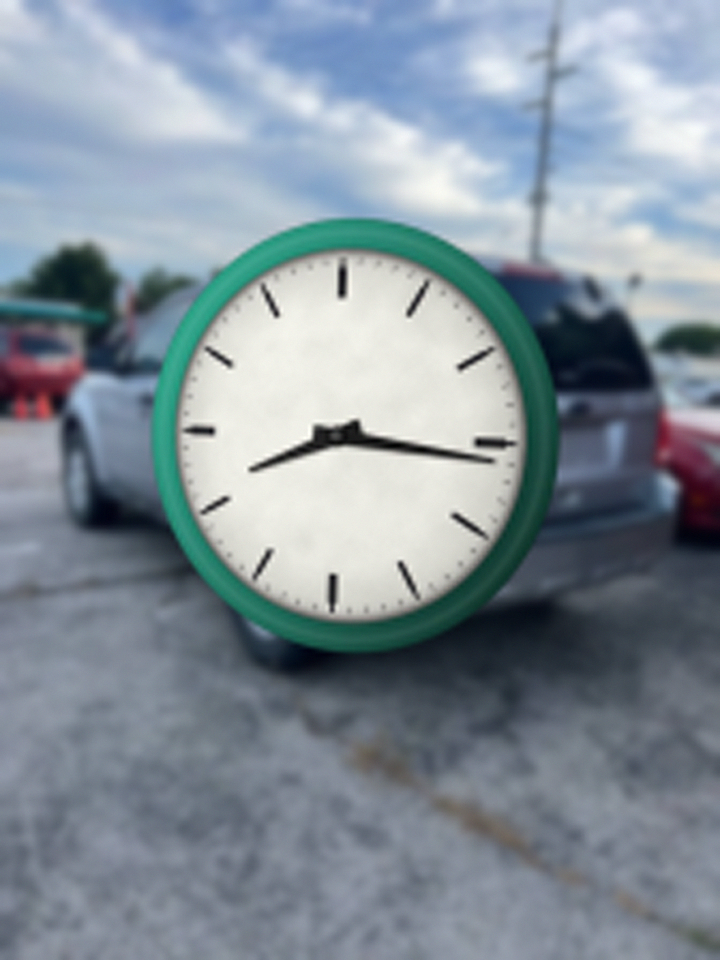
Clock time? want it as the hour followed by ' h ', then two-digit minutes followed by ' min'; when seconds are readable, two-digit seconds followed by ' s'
8 h 16 min
